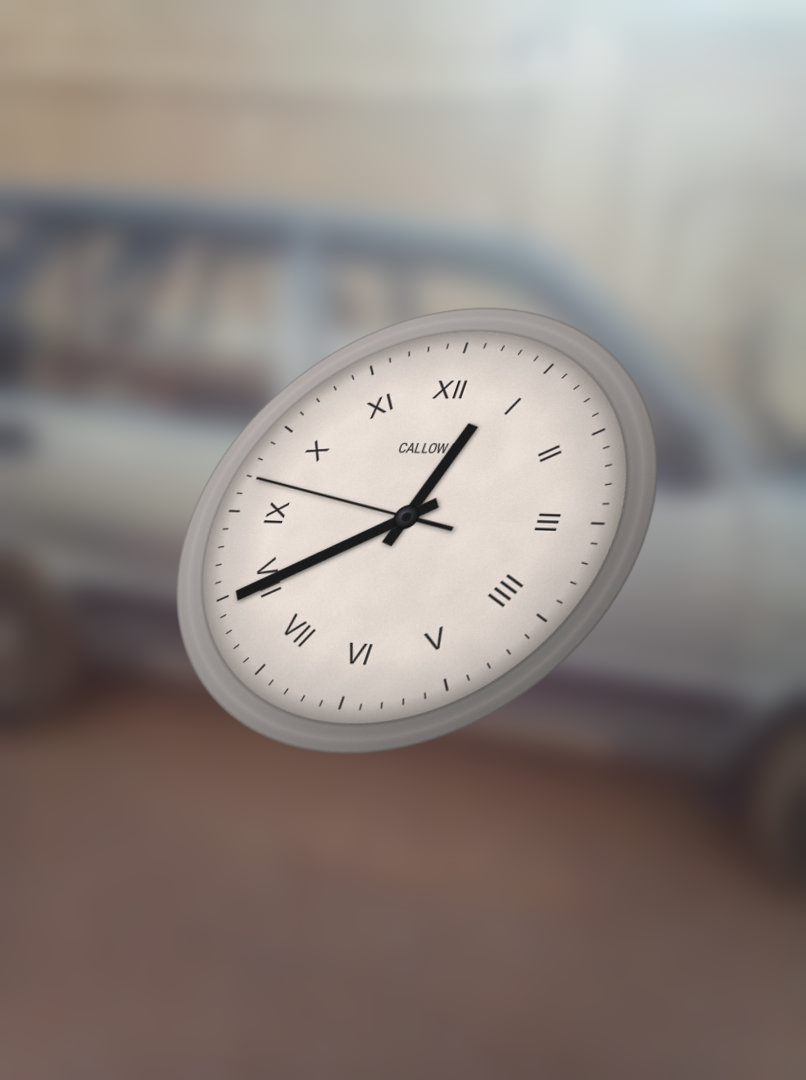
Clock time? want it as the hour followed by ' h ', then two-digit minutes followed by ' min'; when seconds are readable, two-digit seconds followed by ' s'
12 h 39 min 47 s
